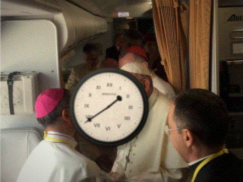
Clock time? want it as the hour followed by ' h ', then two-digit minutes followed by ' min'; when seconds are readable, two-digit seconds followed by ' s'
1 h 39 min
